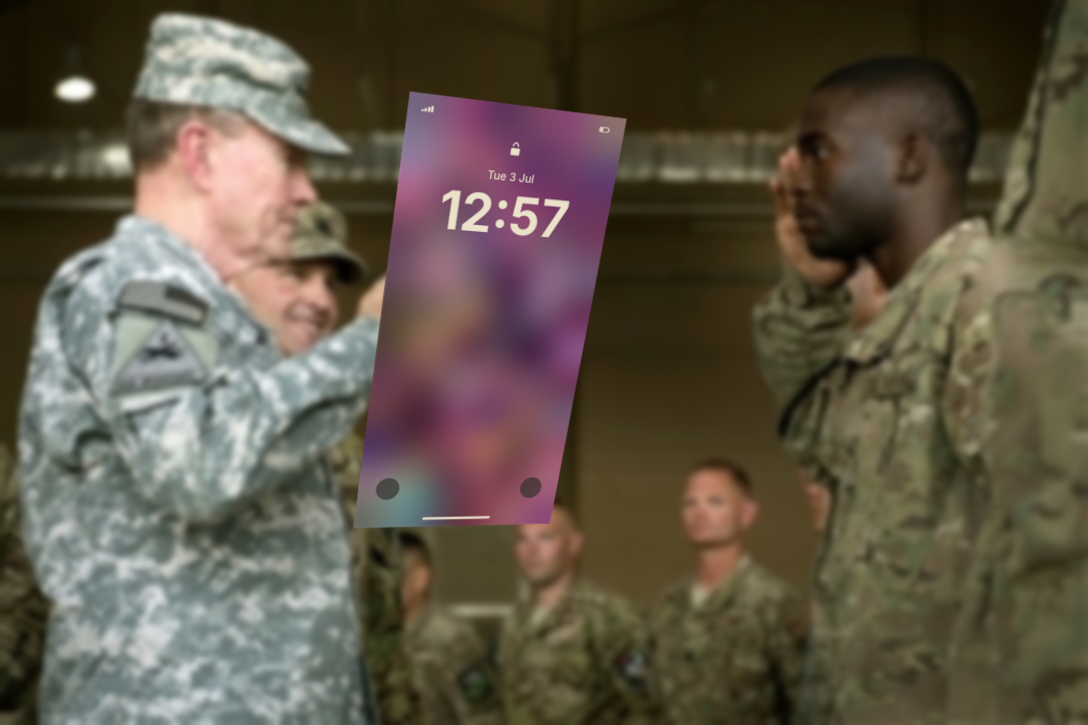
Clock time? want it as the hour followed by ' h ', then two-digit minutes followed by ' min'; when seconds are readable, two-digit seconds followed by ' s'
12 h 57 min
